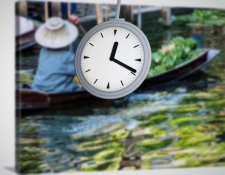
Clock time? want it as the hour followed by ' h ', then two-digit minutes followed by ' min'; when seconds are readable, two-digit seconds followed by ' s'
12 h 19 min
